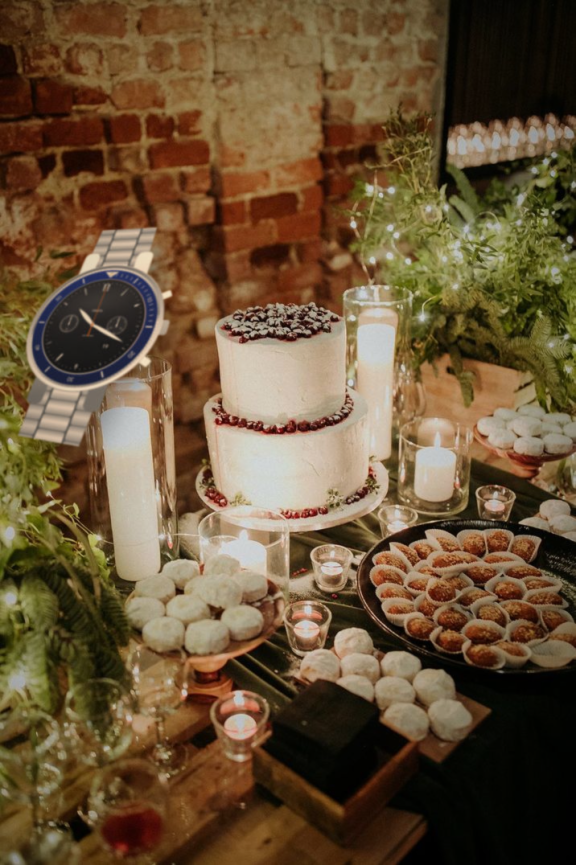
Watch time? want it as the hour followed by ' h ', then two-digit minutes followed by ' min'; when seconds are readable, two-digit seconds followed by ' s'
10 h 19 min
